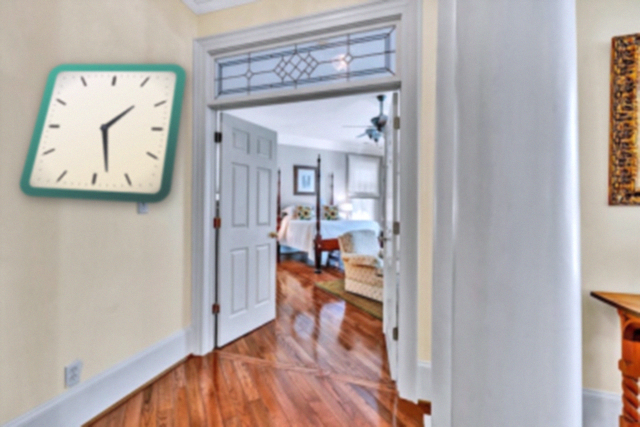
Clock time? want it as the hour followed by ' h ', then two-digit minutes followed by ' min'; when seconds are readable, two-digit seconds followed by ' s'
1 h 28 min
